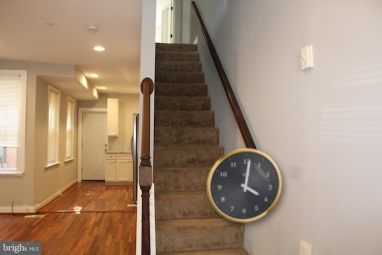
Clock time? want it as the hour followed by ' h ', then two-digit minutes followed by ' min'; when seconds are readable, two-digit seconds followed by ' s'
4 h 01 min
